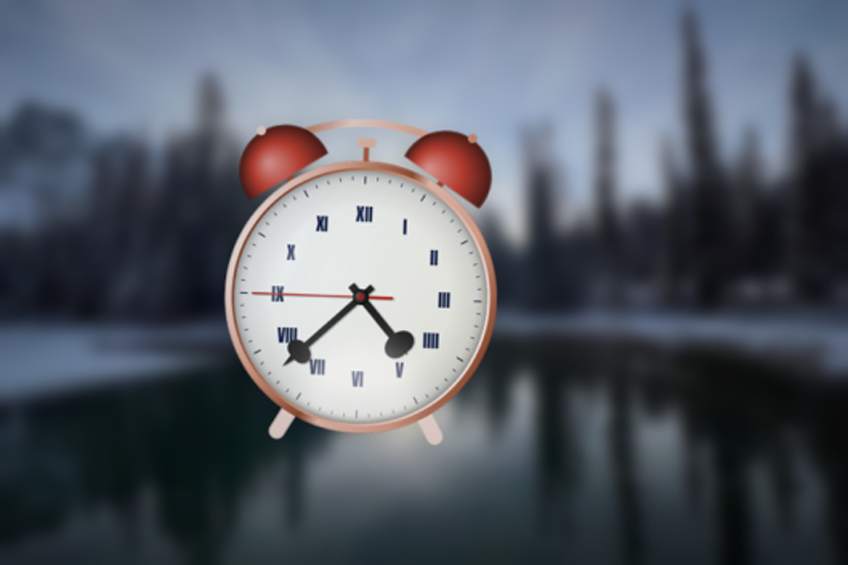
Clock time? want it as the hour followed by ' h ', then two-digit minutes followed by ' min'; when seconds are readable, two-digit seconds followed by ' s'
4 h 37 min 45 s
